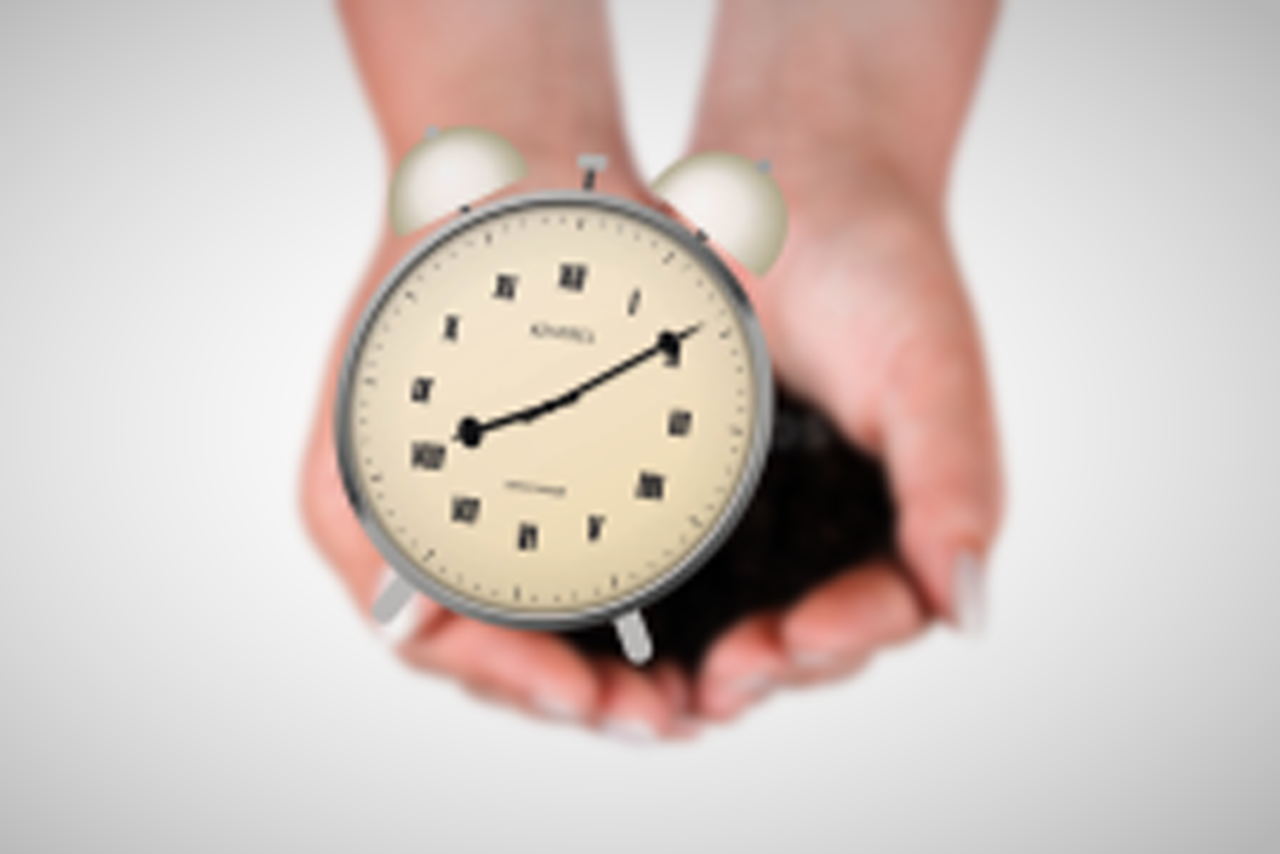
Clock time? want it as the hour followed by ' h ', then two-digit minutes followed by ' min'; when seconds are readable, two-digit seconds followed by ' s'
8 h 09 min
